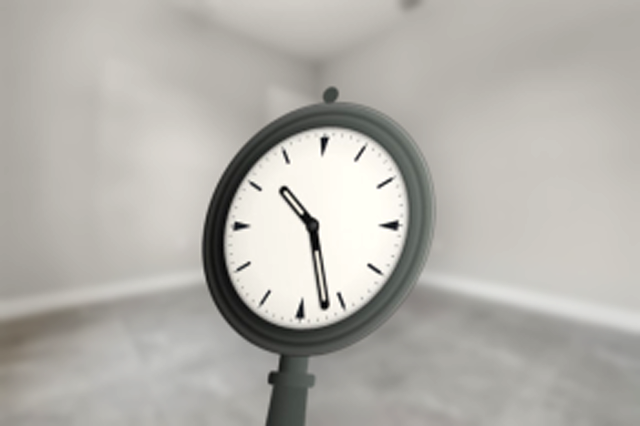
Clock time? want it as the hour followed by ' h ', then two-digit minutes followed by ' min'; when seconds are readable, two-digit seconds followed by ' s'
10 h 27 min
